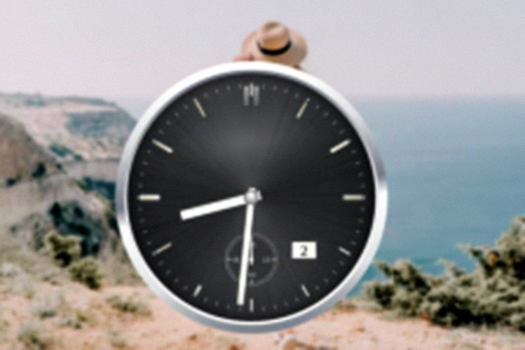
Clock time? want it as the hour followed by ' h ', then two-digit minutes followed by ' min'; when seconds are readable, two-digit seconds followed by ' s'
8 h 31 min
